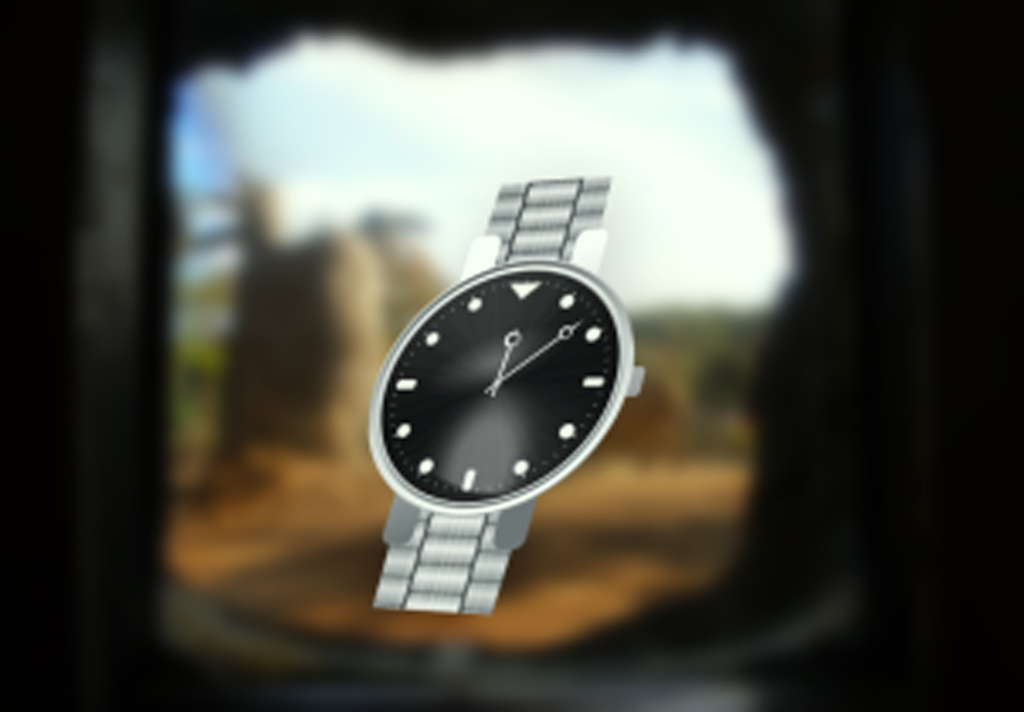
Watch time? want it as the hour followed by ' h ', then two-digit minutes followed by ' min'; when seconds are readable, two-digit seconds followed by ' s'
12 h 08 min
